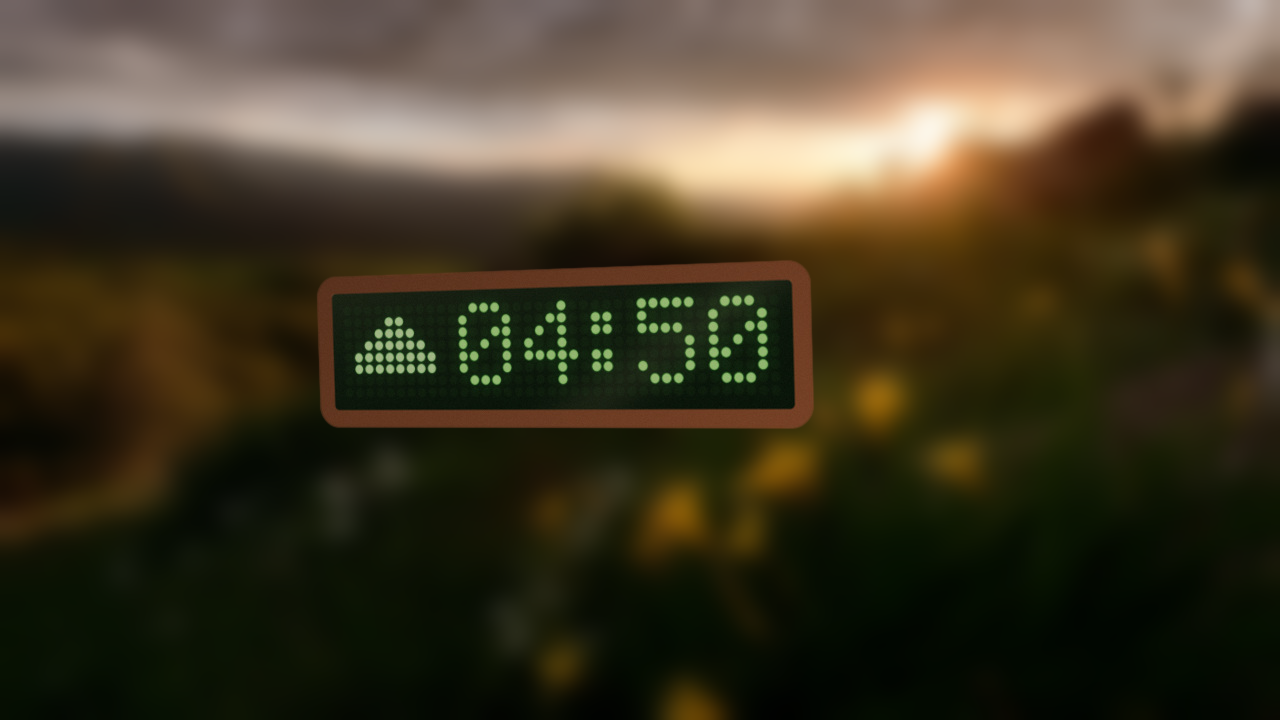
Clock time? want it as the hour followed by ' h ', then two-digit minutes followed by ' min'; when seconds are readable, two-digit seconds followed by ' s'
4 h 50 min
